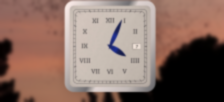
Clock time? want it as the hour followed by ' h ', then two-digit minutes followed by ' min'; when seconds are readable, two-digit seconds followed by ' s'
4 h 04 min
